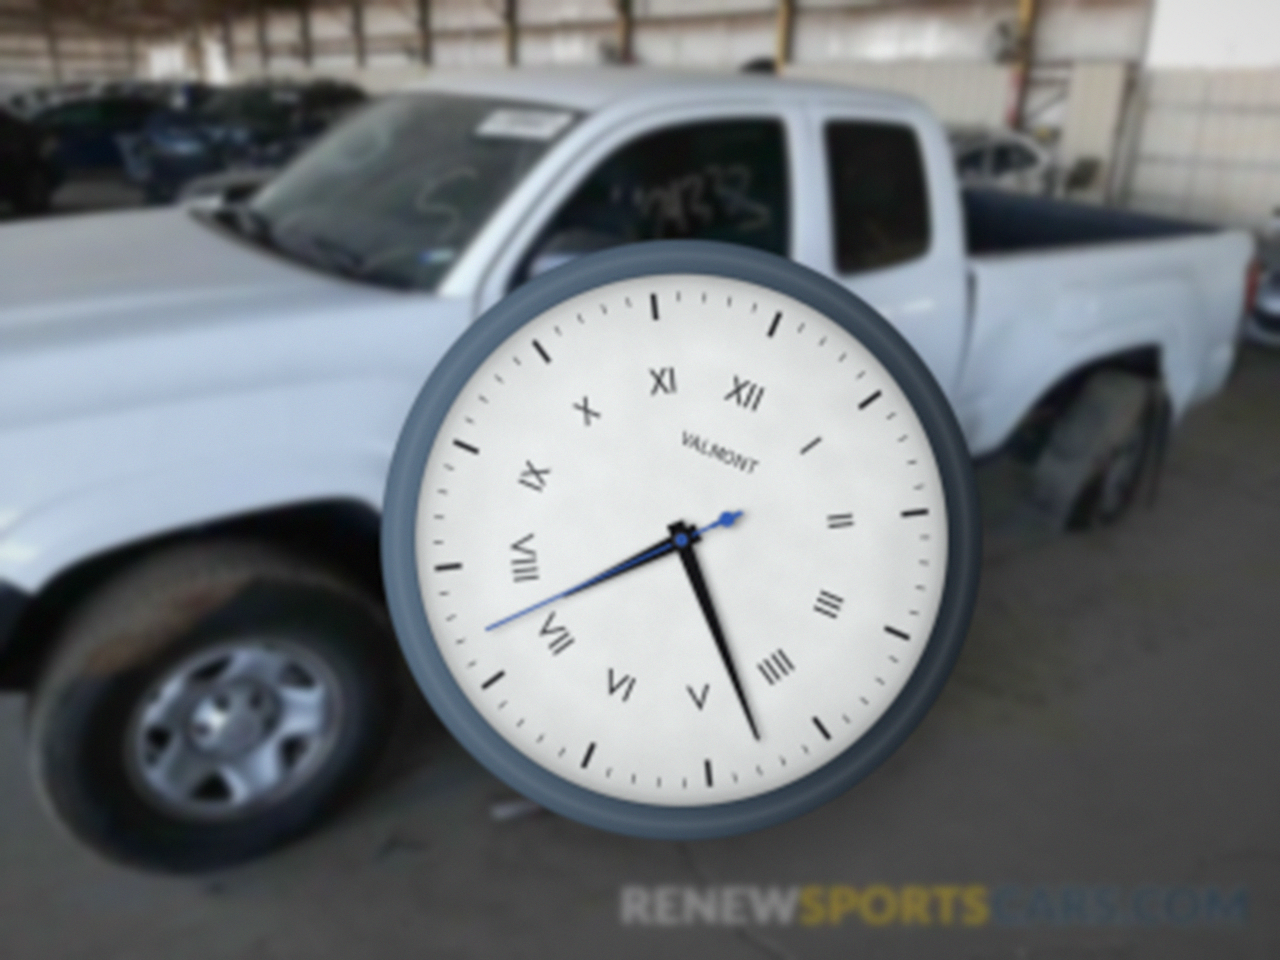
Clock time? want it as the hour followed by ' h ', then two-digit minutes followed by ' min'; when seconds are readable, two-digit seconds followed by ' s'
7 h 22 min 37 s
